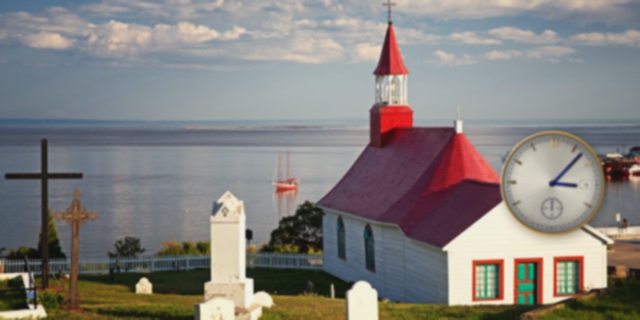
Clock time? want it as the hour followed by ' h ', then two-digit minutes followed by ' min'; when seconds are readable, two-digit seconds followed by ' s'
3 h 07 min
